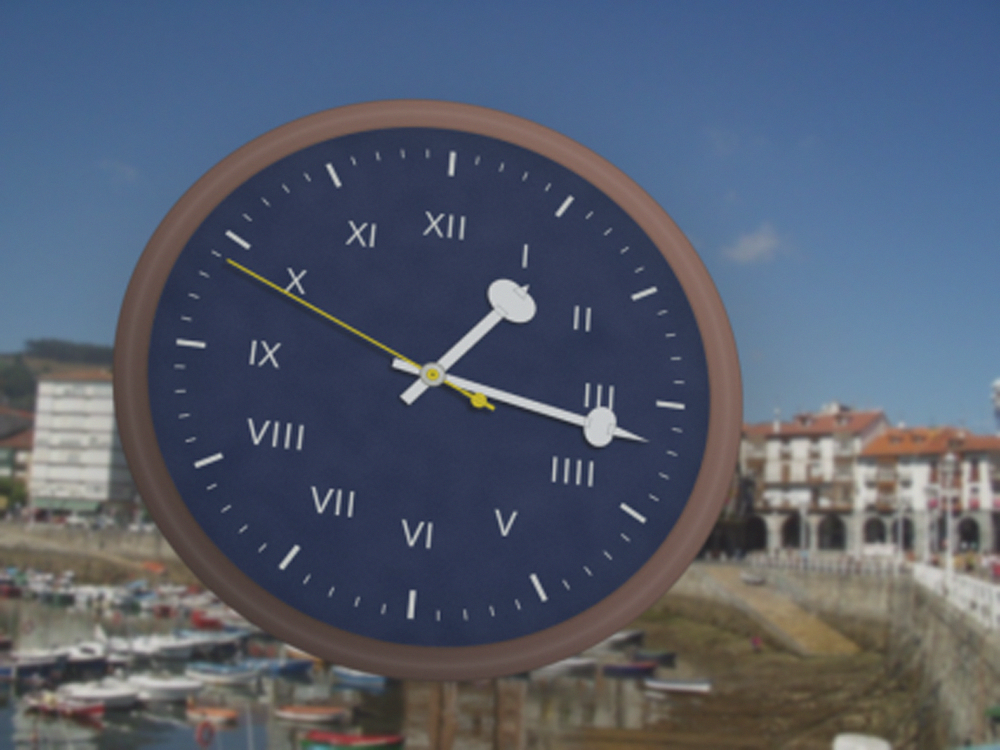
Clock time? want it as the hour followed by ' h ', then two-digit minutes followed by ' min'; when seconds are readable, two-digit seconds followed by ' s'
1 h 16 min 49 s
